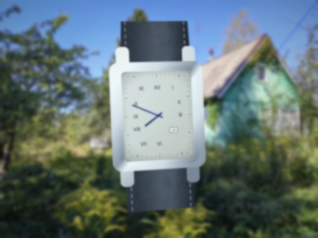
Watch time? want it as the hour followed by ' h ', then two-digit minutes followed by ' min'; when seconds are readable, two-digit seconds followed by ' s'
7 h 49 min
